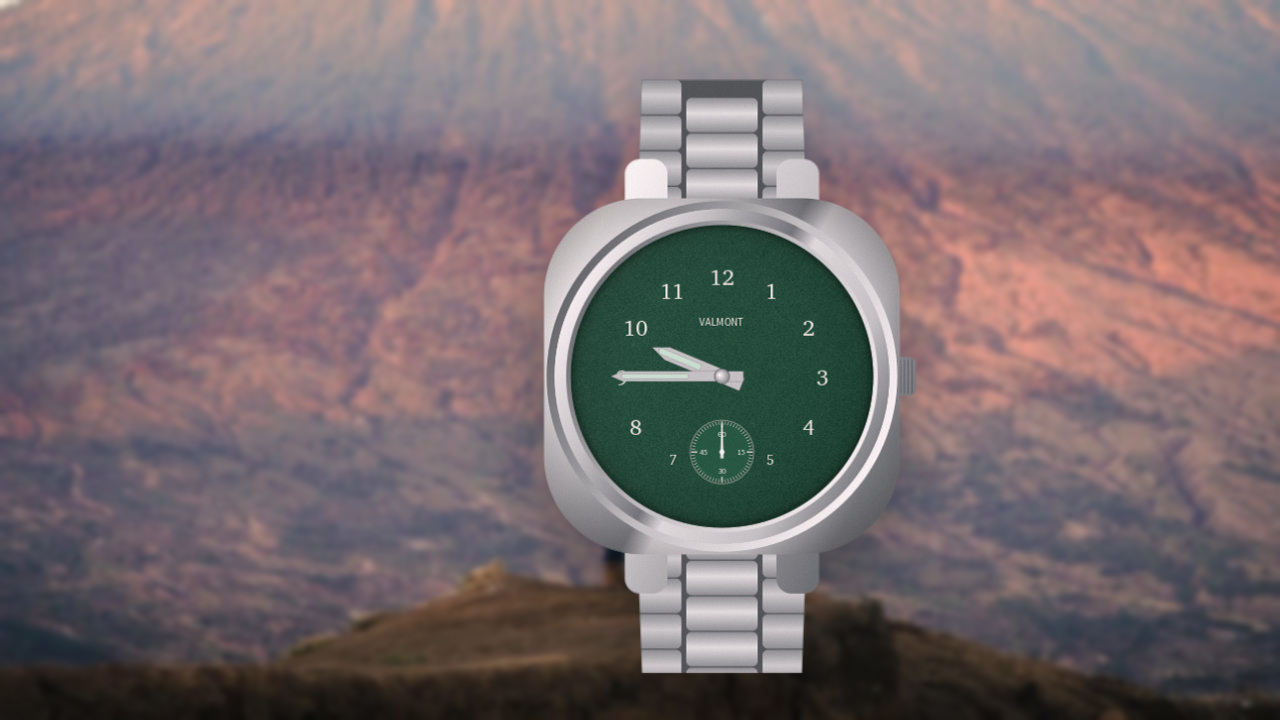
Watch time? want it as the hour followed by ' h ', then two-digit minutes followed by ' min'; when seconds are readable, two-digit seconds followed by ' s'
9 h 45 min
